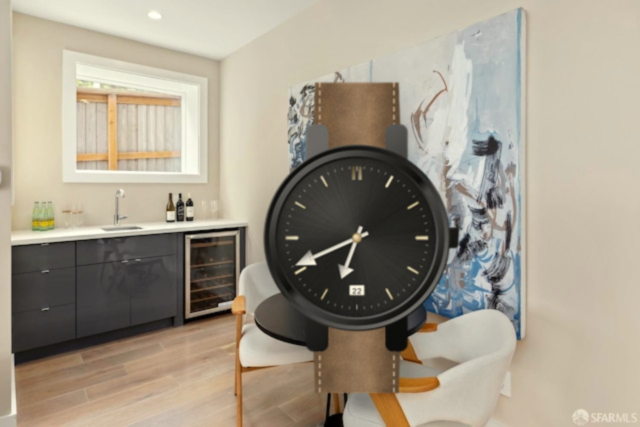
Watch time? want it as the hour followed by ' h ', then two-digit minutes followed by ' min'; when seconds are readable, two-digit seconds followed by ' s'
6 h 41 min
